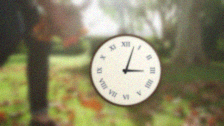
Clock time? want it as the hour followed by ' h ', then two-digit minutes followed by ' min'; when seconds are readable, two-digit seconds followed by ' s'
3 h 03 min
